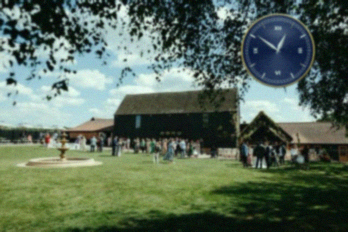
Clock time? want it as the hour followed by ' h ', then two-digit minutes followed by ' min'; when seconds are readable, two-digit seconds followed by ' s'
12 h 51 min
